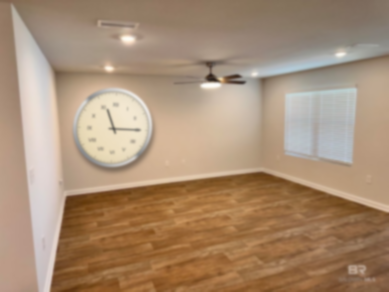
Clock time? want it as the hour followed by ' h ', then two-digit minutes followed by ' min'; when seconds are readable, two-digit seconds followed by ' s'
11 h 15 min
